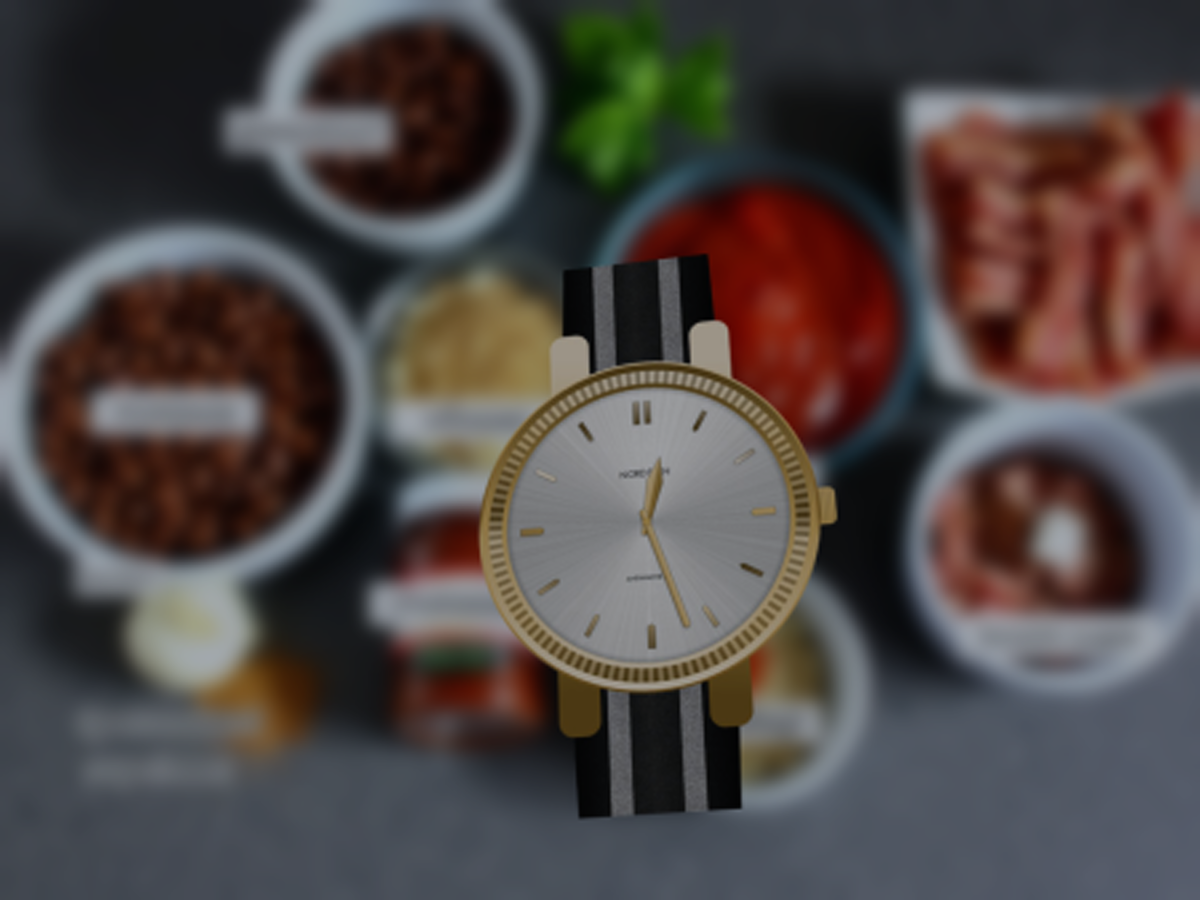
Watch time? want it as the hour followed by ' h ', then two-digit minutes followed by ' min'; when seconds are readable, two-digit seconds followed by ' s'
12 h 27 min
